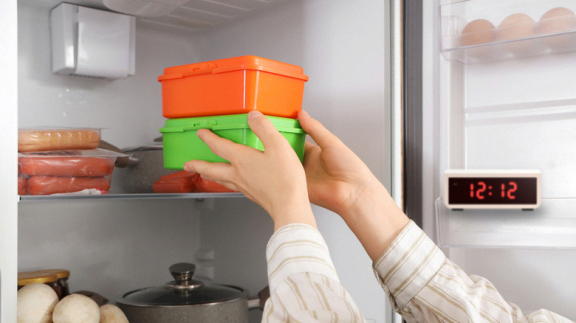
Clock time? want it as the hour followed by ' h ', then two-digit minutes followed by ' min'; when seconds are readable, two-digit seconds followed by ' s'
12 h 12 min
